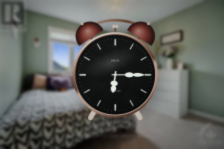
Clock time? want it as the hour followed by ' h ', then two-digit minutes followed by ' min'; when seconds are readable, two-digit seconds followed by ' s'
6 h 15 min
